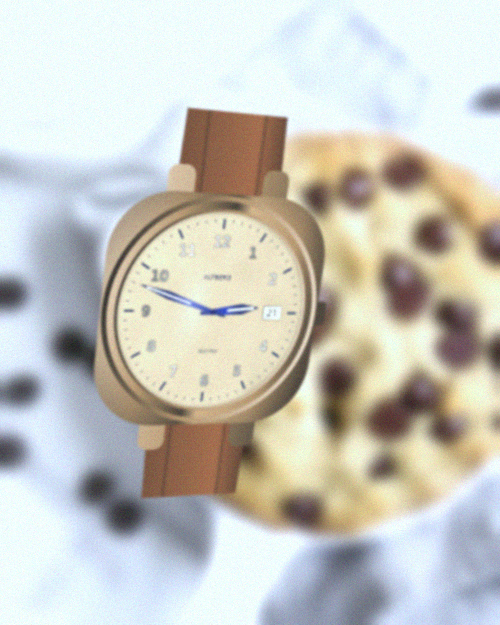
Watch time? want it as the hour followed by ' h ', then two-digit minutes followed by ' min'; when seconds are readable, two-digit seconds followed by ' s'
2 h 48 min
